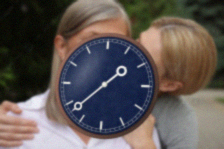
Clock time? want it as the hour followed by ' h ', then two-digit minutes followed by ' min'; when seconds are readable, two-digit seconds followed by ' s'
1 h 38 min
